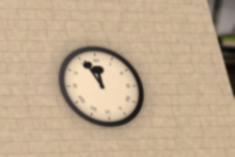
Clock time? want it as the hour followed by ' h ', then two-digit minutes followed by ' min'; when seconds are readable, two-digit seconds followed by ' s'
11 h 56 min
